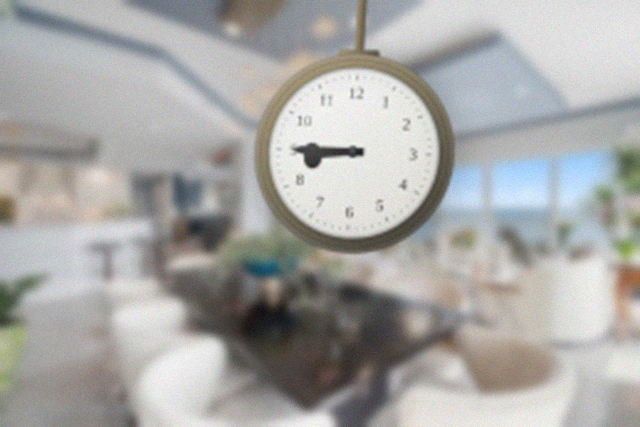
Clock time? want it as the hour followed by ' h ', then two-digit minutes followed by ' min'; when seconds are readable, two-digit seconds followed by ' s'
8 h 45 min
